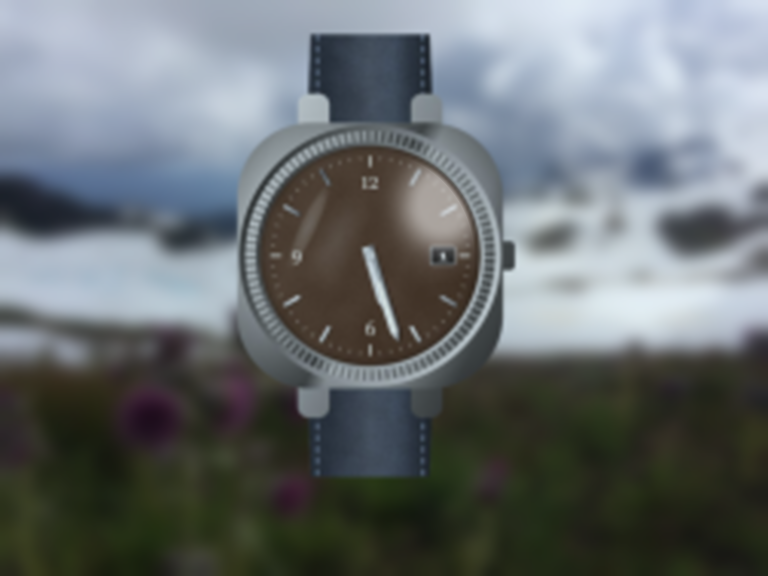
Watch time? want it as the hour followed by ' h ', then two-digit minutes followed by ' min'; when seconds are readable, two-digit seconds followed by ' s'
5 h 27 min
